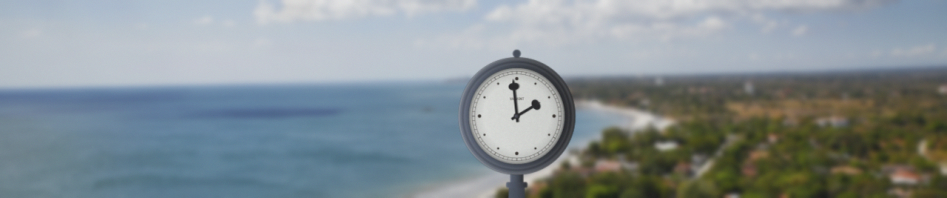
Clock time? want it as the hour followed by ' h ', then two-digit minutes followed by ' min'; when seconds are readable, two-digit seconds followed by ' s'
1 h 59 min
